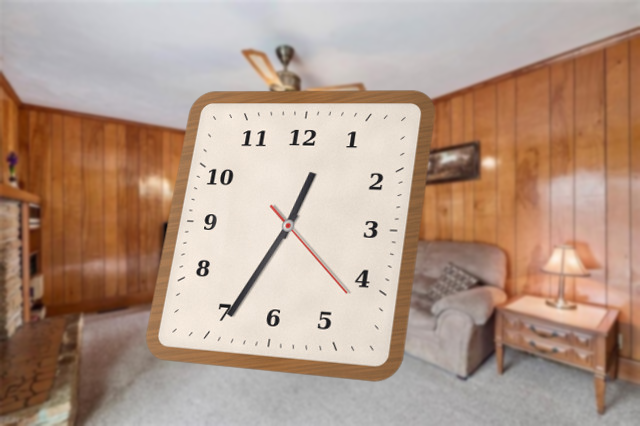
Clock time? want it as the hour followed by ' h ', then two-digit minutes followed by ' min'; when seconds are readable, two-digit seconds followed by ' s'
12 h 34 min 22 s
